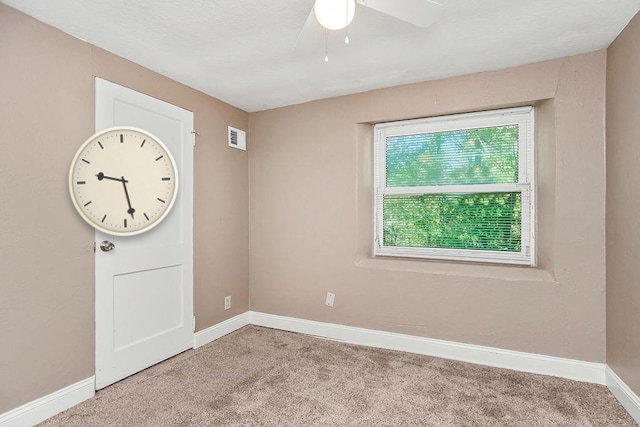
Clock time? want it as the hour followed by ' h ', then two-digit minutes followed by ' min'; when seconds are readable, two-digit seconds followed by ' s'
9 h 28 min
